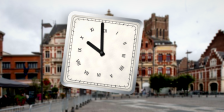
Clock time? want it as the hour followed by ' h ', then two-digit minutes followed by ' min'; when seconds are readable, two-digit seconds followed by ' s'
9 h 59 min
